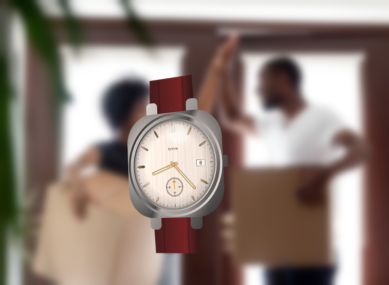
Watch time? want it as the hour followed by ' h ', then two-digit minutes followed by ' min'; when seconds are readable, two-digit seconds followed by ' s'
8 h 23 min
